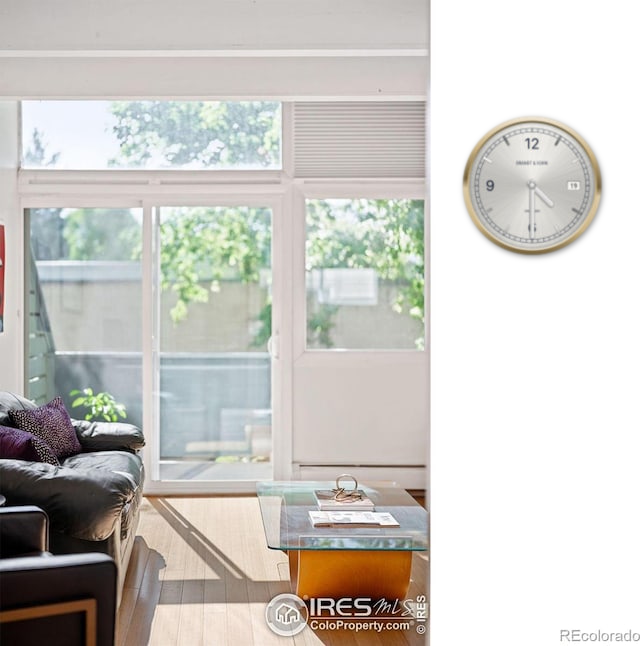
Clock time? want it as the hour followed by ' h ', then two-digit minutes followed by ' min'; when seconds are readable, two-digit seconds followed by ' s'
4 h 30 min
